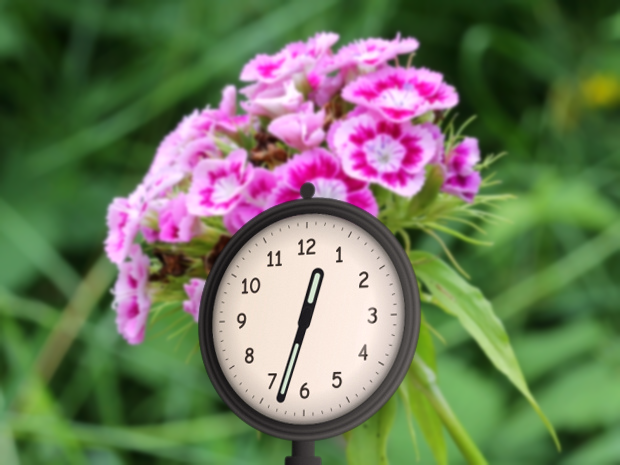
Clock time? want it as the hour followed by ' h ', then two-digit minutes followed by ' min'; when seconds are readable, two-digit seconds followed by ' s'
12 h 33 min
